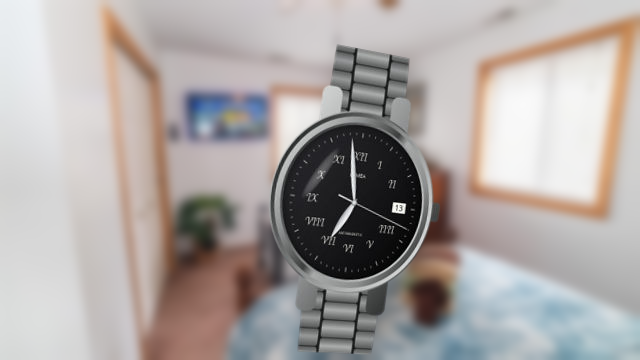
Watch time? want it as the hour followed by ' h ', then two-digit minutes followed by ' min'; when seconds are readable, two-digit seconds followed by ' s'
6 h 58 min 18 s
